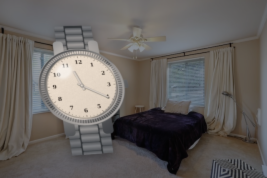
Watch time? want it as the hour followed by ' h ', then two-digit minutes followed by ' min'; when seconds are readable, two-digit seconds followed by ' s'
11 h 20 min
